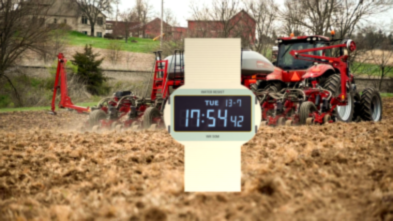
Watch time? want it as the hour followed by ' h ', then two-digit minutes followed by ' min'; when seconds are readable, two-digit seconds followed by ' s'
17 h 54 min 42 s
